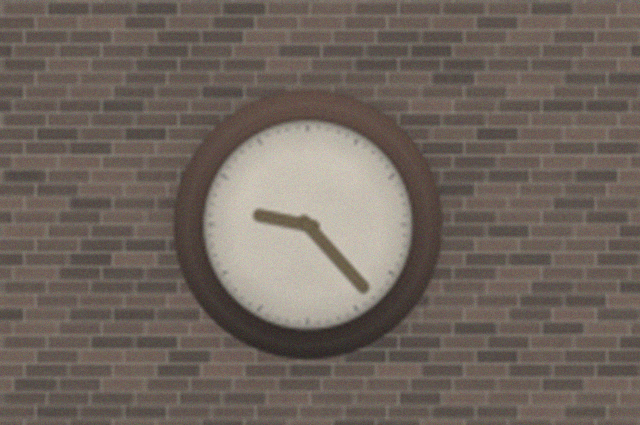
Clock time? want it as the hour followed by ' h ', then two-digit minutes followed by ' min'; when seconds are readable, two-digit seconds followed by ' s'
9 h 23 min
